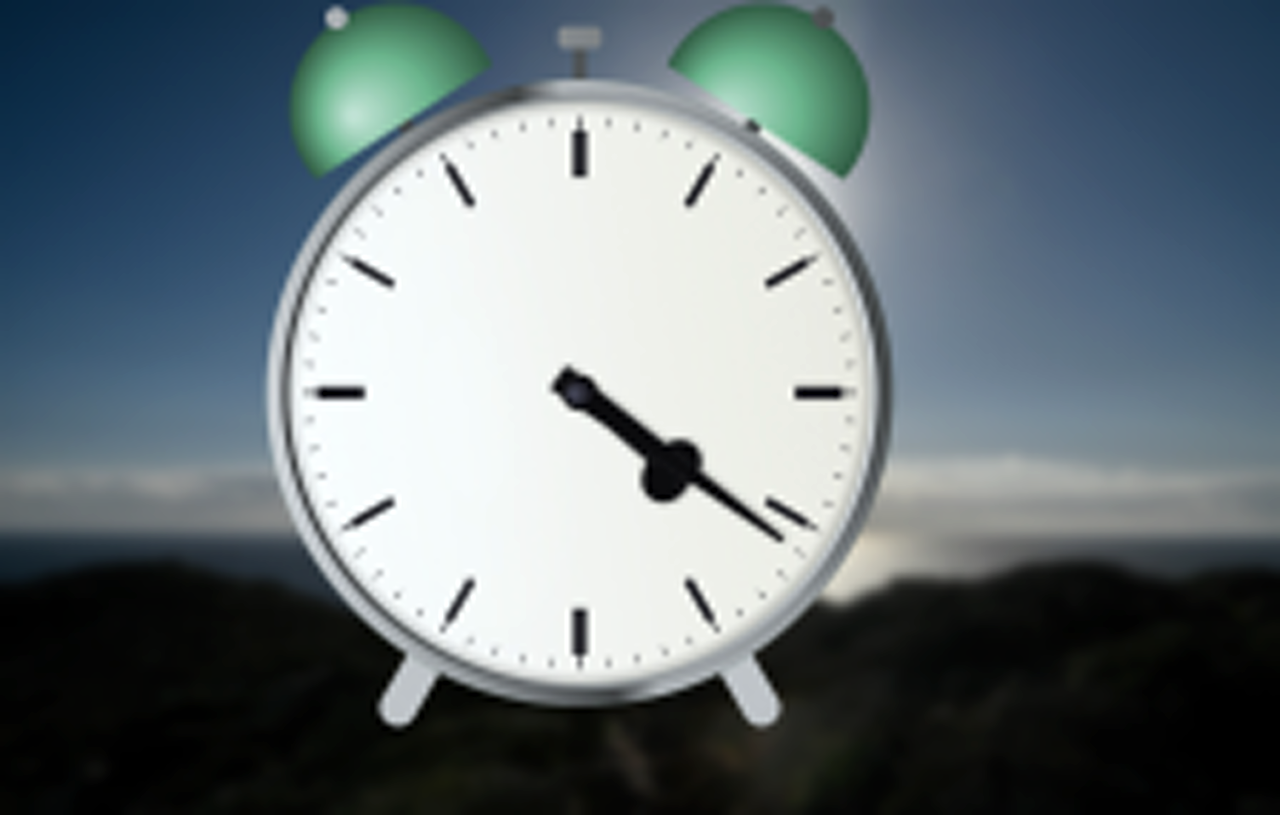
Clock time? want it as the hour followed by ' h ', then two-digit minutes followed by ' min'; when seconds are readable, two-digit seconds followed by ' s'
4 h 21 min
